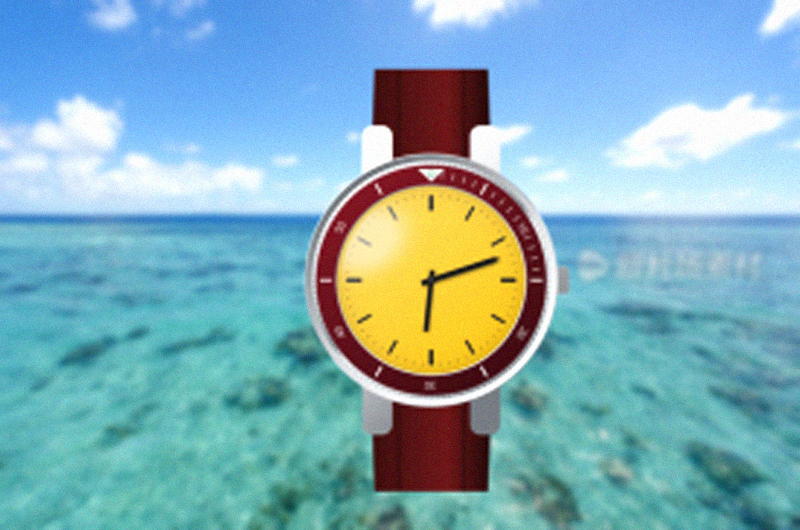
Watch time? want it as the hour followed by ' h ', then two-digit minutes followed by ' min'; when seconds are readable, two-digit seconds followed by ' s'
6 h 12 min
